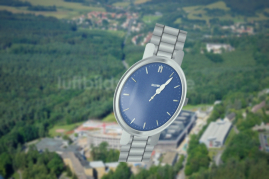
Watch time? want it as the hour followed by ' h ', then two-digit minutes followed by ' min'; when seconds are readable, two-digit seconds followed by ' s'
1 h 06 min
